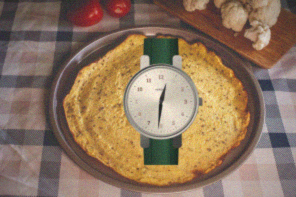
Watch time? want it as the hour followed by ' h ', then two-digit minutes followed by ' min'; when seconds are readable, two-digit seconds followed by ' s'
12 h 31 min
